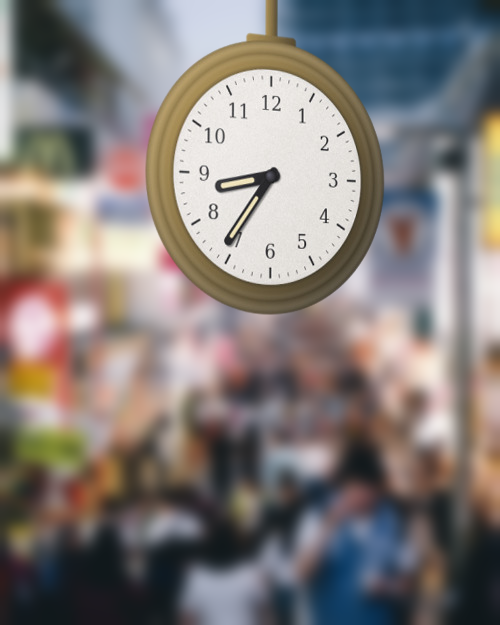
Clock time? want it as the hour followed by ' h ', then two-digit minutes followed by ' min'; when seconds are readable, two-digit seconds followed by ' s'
8 h 36 min
